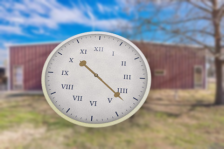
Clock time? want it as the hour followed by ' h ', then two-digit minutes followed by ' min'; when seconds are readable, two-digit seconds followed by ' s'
10 h 22 min
